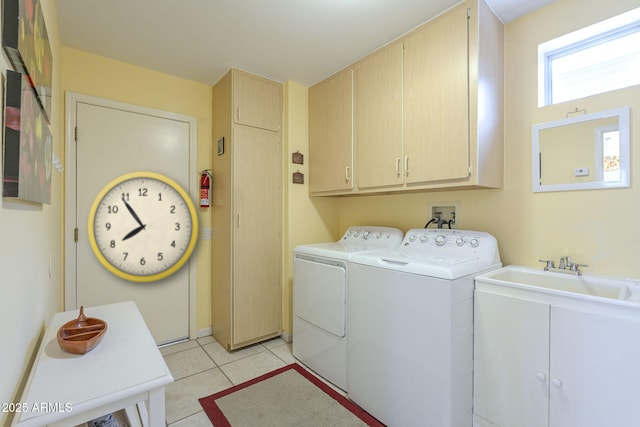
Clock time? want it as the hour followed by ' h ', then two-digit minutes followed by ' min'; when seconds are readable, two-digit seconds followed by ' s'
7 h 54 min
